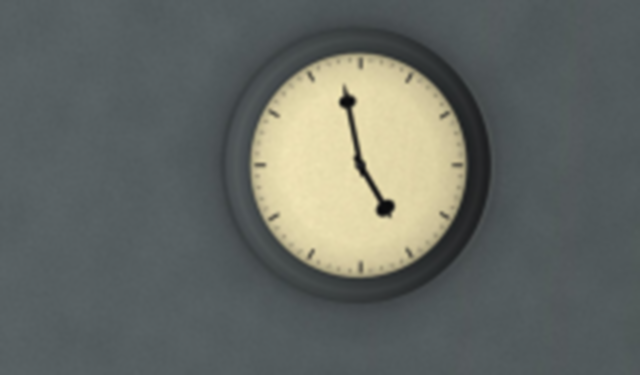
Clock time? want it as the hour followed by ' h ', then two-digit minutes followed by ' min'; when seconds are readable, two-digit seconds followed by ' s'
4 h 58 min
